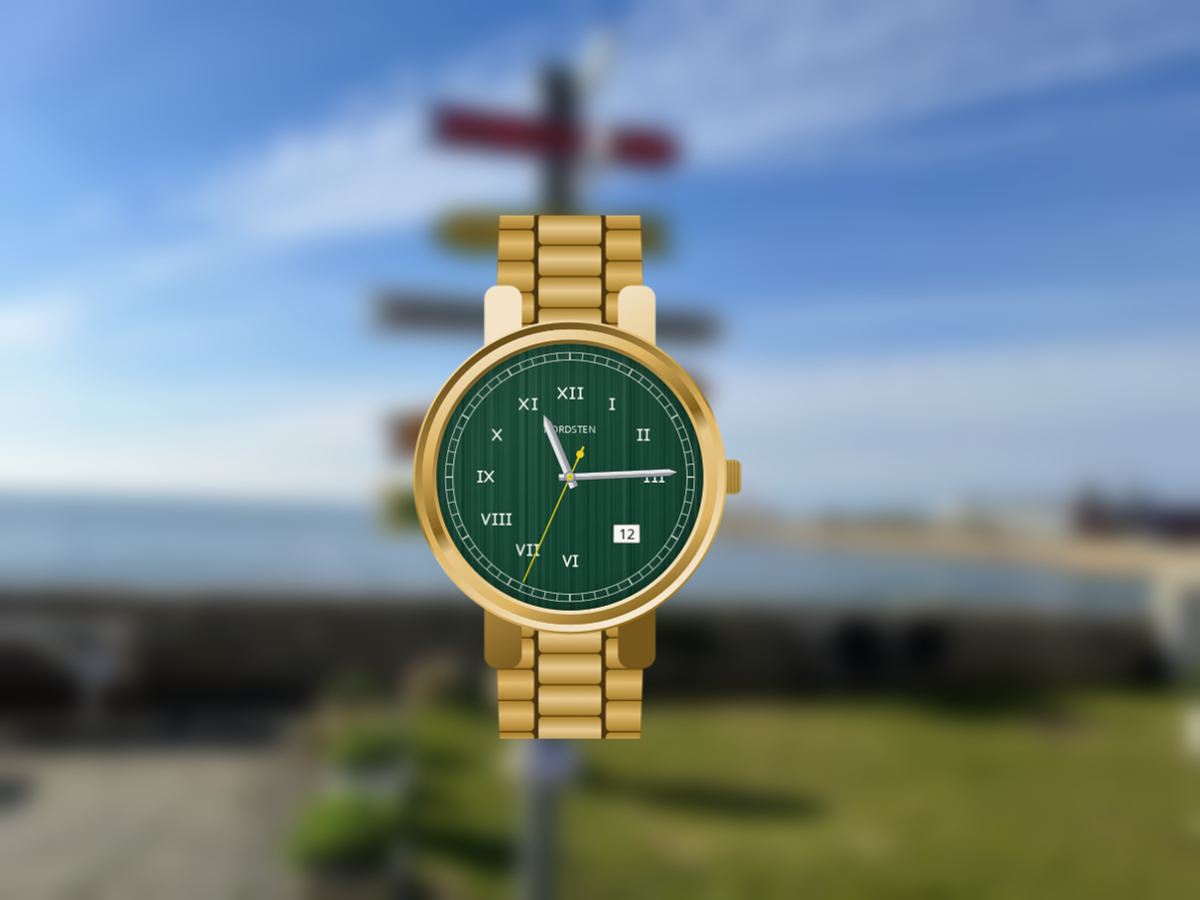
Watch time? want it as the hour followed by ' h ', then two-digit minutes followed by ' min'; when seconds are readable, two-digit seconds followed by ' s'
11 h 14 min 34 s
